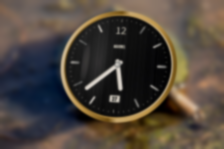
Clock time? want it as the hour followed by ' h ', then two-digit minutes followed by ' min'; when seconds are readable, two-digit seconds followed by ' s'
5 h 38 min
